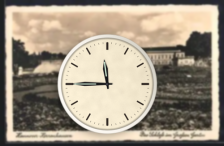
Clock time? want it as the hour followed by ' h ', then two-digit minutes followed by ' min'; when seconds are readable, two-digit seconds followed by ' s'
11 h 45 min
